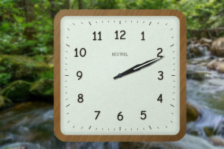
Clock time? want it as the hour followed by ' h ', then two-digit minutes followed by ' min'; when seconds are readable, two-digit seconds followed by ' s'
2 h 11 min
